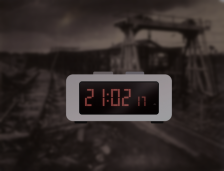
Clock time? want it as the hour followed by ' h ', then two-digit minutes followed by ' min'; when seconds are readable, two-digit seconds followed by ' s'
21 h 02 min 17 s
